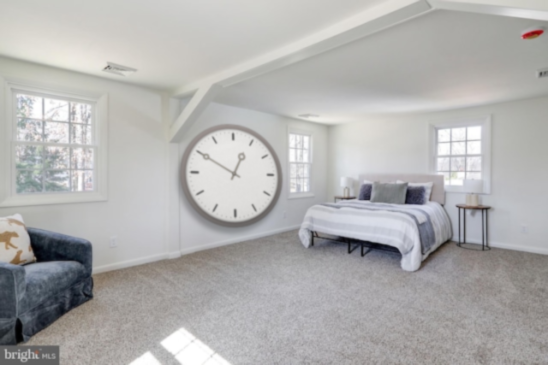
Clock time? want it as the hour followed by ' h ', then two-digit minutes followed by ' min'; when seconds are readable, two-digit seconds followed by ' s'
12 h 50 min
